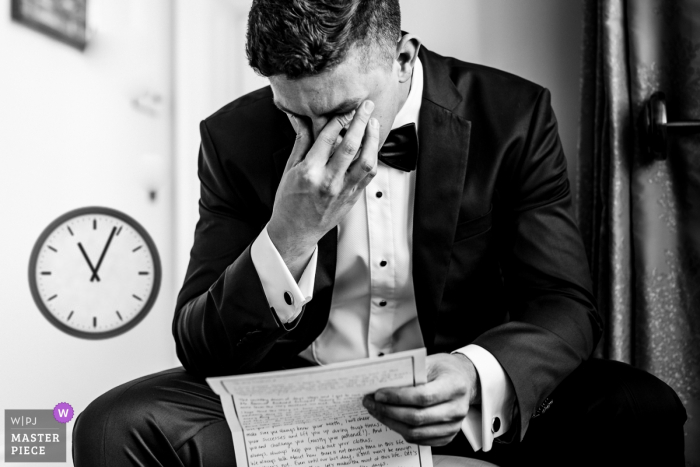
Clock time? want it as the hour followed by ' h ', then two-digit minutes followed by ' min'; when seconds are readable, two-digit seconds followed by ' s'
11 h 04 min
